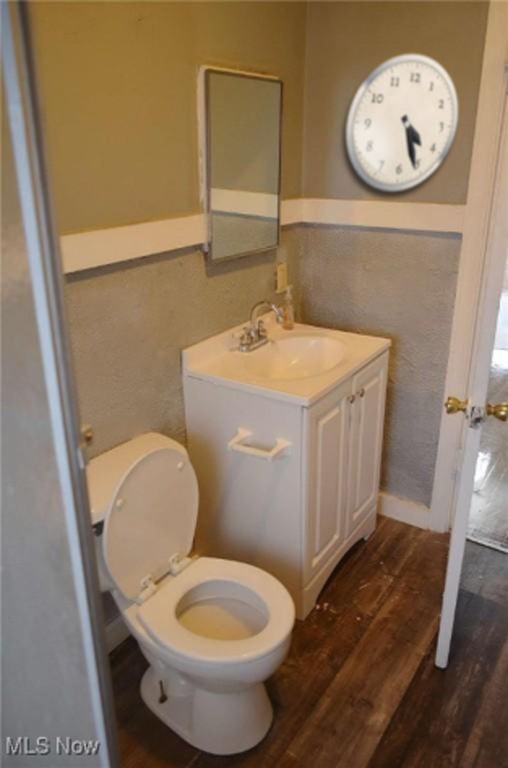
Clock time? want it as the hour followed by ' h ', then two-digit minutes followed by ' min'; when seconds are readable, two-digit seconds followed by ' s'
4 h 26 min
